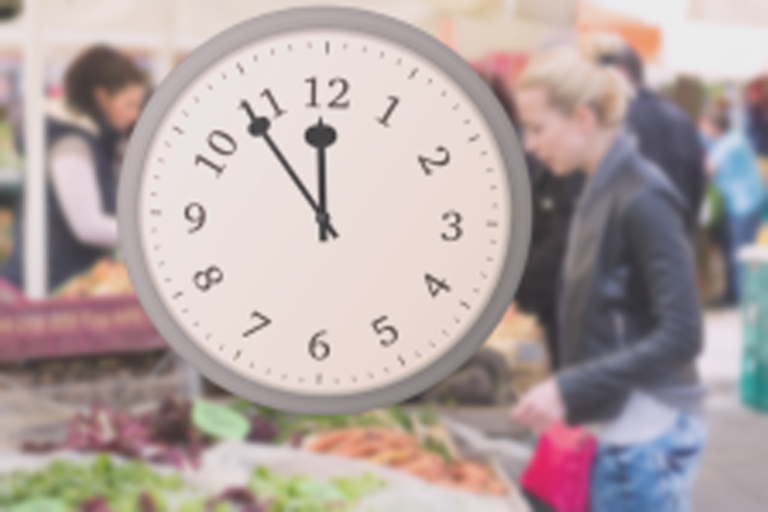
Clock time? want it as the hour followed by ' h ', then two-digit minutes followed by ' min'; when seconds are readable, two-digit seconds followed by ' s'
11 h 54 min
